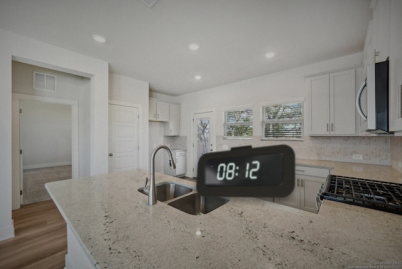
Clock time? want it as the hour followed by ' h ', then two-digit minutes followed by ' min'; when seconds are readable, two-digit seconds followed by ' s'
8 h 12 min
